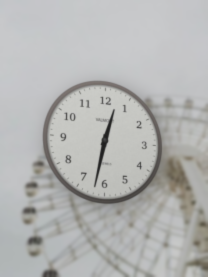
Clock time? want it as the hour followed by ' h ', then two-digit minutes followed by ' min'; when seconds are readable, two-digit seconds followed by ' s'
12 h 32 min
